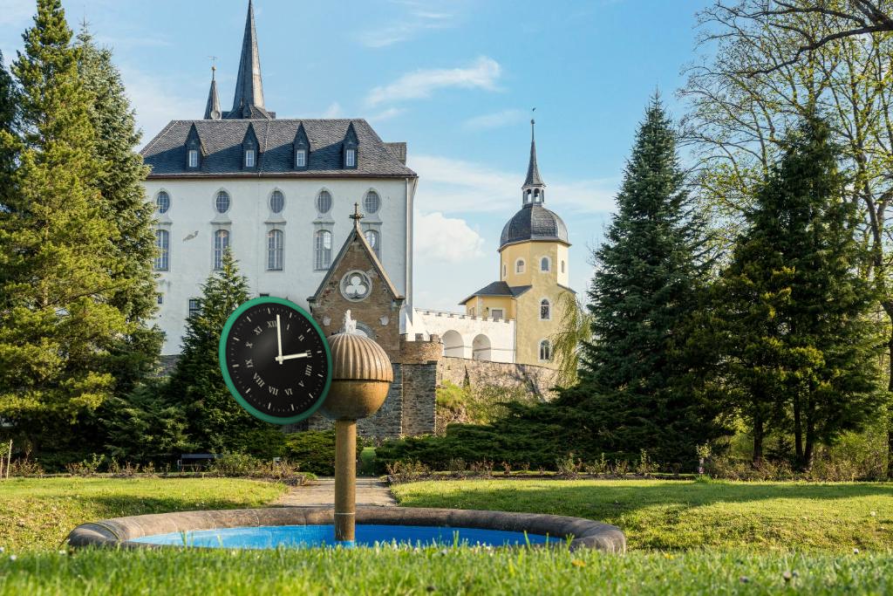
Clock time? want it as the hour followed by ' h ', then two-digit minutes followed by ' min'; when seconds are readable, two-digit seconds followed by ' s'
3 h 02 min
